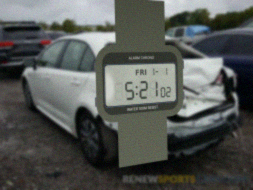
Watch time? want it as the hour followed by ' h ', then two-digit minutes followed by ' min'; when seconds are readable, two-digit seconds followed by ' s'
5 h 21 min 02 s
